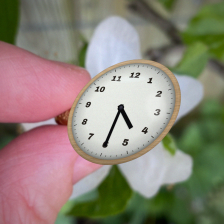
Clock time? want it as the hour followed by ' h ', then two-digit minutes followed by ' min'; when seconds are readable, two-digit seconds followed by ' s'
4 h 30 min
